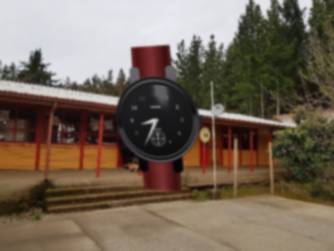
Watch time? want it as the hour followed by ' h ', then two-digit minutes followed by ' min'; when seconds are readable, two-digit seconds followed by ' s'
8 h 35 min
